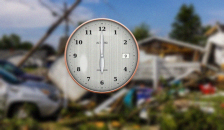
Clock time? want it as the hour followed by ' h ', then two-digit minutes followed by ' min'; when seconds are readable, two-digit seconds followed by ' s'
6 h 00 min
